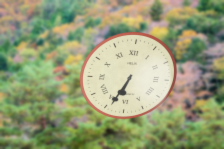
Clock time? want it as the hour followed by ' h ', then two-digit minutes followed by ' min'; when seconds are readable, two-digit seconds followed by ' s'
6 h 34 min
